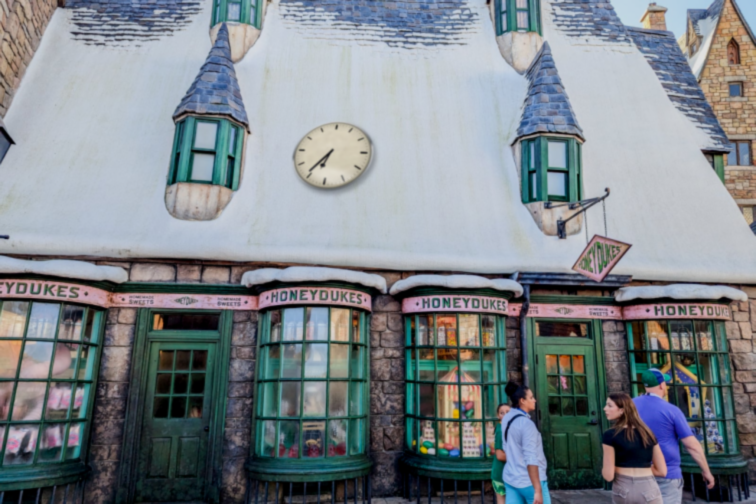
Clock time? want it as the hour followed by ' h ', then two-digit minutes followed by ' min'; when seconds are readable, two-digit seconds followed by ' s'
6 h 36 min
